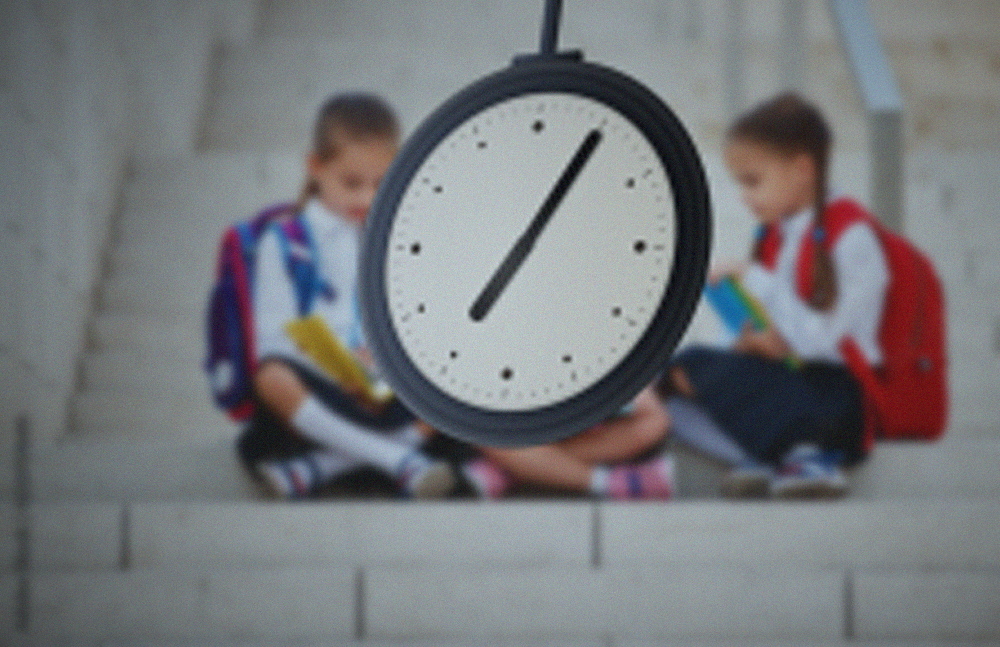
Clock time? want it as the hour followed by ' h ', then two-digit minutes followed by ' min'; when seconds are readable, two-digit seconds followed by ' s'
7 h 05 min
